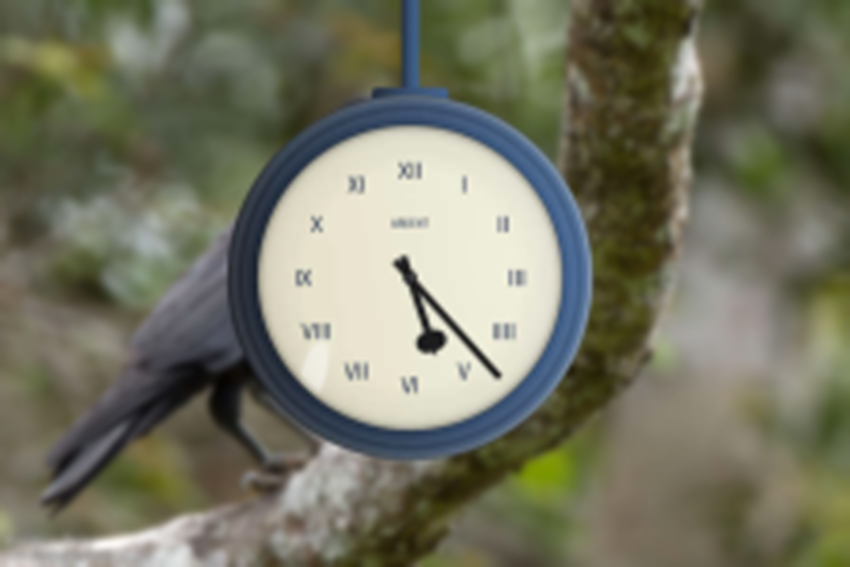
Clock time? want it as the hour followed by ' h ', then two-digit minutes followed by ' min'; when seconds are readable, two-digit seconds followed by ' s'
5 h 23 min
